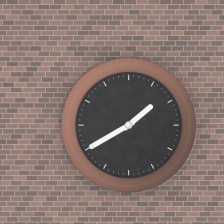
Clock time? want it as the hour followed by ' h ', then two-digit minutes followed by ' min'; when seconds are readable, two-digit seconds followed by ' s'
1 h 40 min
